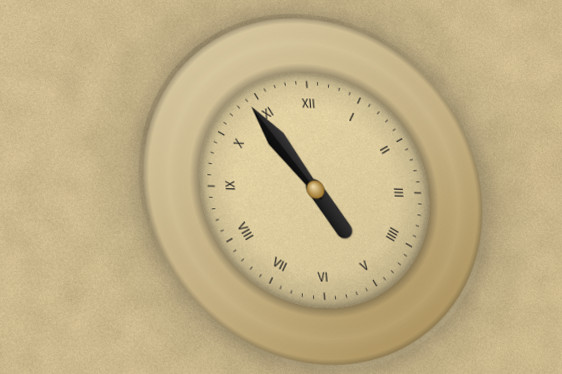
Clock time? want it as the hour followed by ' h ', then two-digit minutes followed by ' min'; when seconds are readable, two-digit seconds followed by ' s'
4 h 54 min
